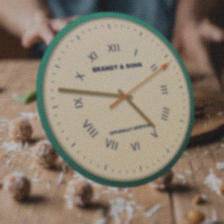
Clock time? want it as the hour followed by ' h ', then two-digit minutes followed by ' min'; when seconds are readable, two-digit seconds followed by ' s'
4 h 47 min 11 s
